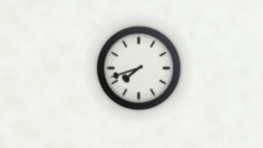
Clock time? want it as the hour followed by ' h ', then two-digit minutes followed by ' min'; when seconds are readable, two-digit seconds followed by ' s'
7 h 42 min
